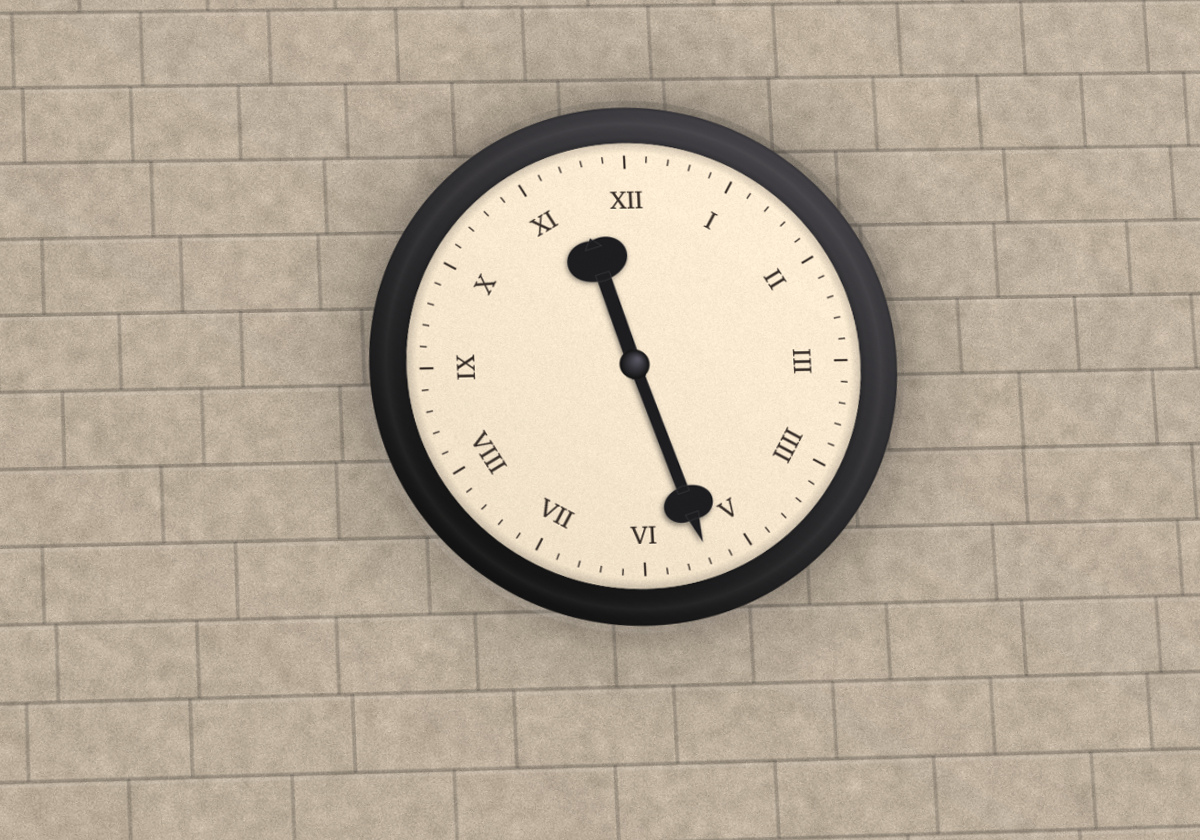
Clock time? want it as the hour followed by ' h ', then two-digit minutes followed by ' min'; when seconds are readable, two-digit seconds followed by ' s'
11 h 27 min
